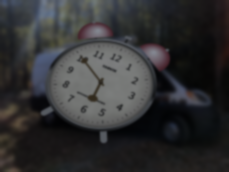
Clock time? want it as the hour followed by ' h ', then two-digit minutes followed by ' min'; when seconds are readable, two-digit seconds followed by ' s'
5 h 50 min
